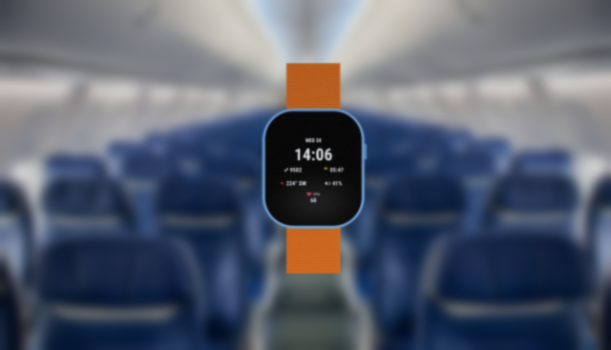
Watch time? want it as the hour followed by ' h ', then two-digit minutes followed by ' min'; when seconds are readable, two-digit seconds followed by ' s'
14 h 06 min
